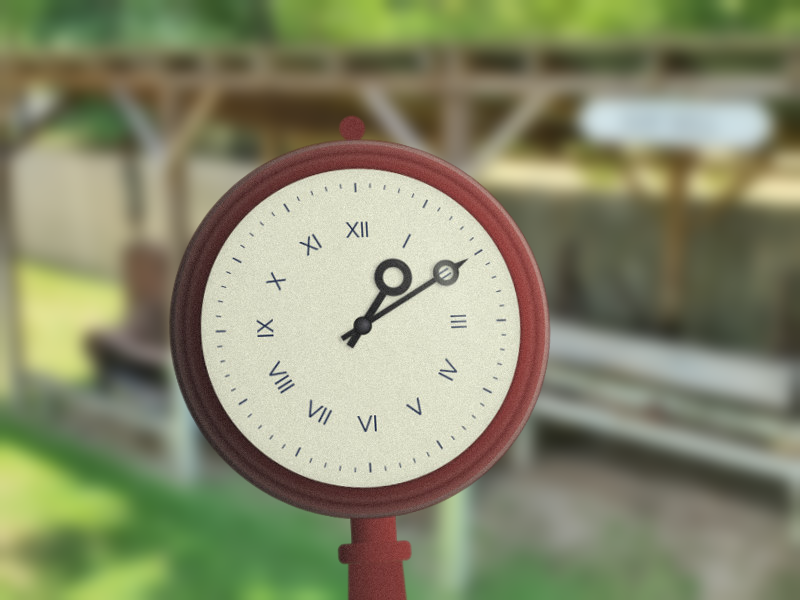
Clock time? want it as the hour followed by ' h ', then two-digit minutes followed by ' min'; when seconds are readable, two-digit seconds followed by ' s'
1 h 10 min
